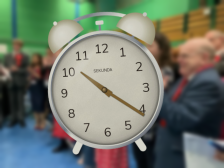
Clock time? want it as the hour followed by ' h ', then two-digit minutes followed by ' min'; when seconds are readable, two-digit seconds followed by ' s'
10 h 21 min
